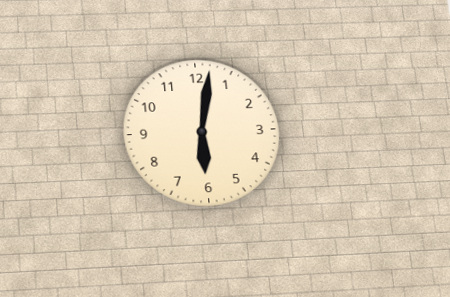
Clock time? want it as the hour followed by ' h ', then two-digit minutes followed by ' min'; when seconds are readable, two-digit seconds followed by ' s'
6 h 02 min
